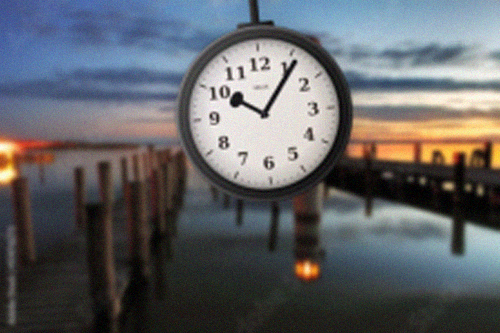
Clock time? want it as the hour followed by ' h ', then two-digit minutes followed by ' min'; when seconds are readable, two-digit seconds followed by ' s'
10 h 06 min
